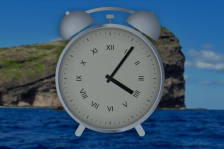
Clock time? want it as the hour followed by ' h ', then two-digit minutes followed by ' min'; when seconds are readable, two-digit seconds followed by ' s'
4 h 06 min
